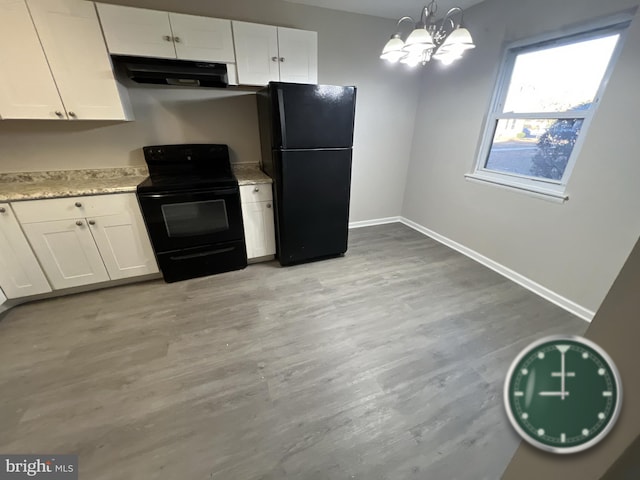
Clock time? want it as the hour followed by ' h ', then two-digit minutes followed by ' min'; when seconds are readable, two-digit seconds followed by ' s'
9 h 00 min
